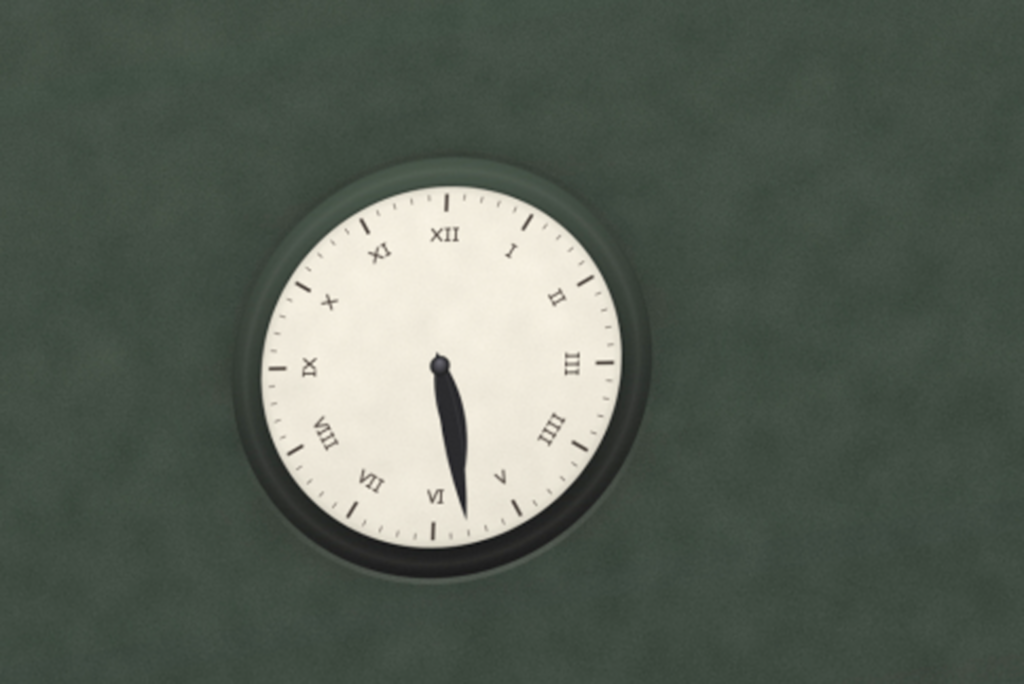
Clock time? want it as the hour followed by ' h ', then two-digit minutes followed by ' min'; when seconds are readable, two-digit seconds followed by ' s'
5 h 28 min
